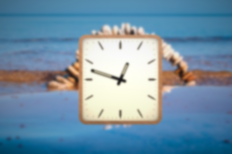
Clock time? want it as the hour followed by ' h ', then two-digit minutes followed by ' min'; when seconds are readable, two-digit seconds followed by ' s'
12 h 48 min
